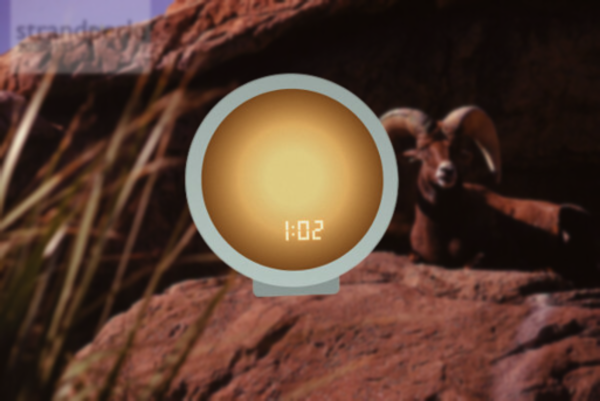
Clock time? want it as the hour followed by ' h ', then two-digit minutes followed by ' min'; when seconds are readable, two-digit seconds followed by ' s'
1 h 02 min
